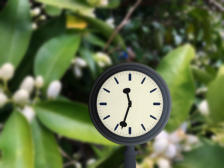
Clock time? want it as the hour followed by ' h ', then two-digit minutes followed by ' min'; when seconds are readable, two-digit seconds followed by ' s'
11 h 33 min
